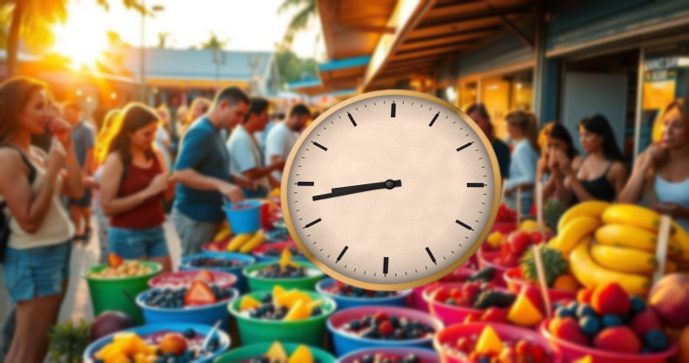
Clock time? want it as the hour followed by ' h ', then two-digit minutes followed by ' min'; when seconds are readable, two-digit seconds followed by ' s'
8 h 43 min
